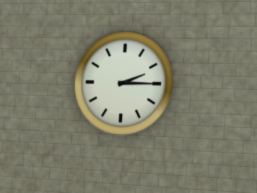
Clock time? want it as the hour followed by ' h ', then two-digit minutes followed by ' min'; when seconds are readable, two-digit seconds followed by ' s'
2 h 15 min
